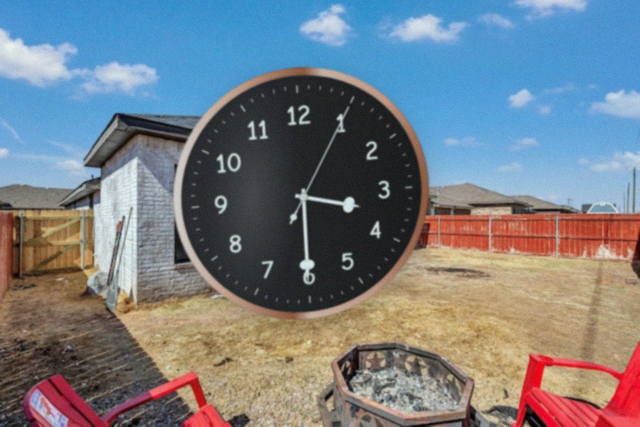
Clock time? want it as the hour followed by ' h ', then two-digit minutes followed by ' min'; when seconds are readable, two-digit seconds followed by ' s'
3 h 30 min 05 s
